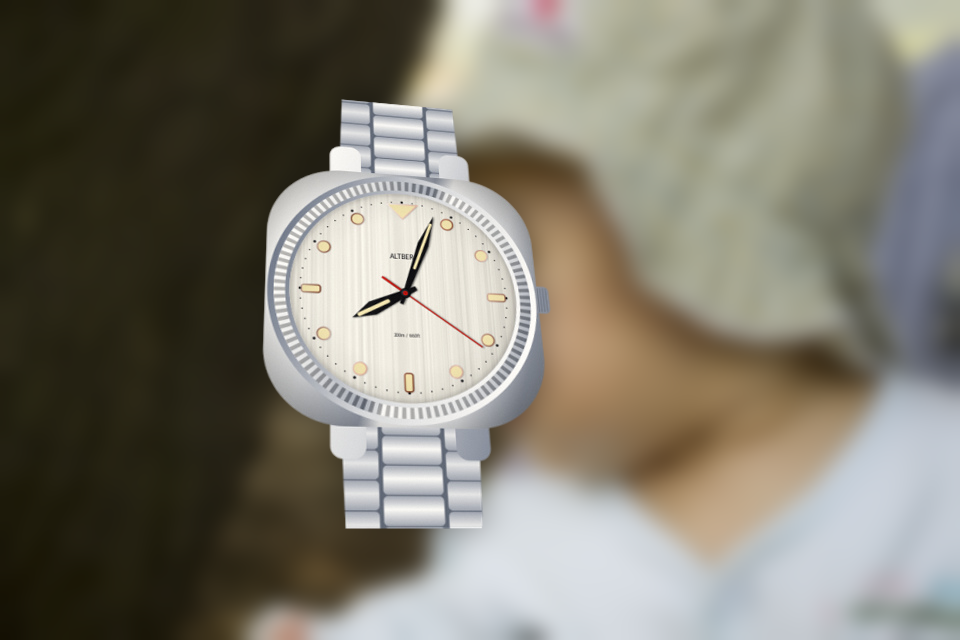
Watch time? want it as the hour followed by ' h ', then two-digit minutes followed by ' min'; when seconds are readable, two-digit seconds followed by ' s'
8 h 03 min 21 s
